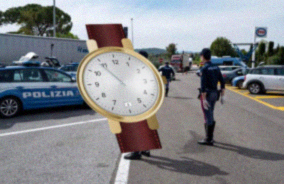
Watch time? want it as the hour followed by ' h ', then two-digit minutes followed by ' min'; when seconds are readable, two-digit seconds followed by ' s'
10 h 54 min
